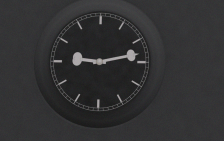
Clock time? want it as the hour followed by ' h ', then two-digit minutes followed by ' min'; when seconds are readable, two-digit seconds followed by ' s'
9 h 13 min
